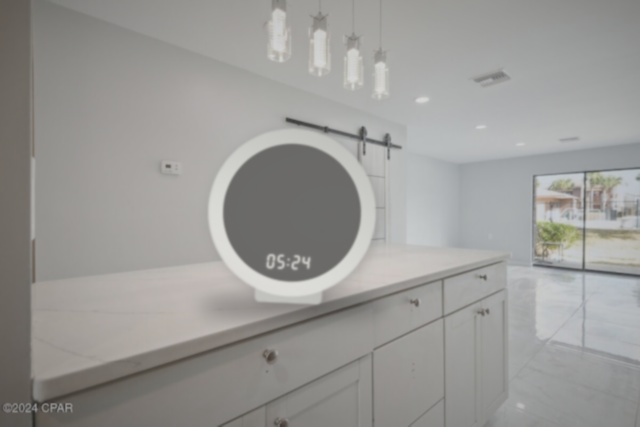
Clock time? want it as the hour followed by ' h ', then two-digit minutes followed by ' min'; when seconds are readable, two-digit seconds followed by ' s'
5 h 24 min
